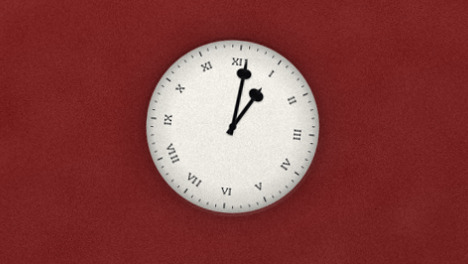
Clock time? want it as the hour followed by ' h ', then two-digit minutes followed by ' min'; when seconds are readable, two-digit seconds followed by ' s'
1 h 01 min
